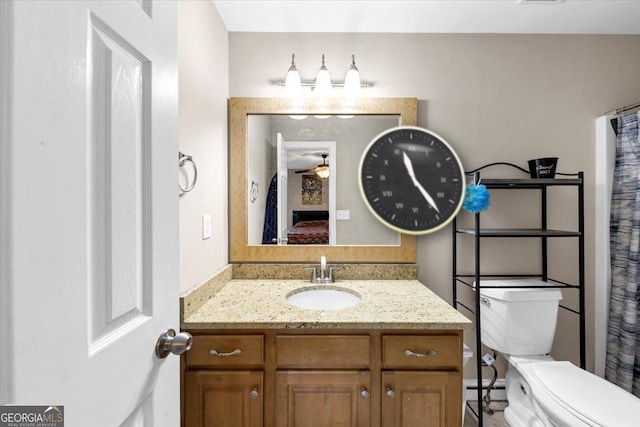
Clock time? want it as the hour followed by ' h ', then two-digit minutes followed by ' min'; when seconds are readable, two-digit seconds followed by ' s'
11 h 24 min
